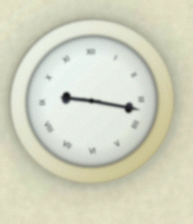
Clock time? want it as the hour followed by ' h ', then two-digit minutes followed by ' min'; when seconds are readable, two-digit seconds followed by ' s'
9 h 17 min
